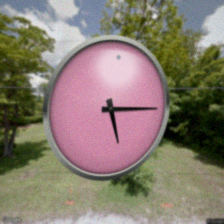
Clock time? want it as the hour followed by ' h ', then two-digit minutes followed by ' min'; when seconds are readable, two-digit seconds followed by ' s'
5 h 14 min
